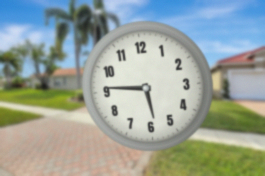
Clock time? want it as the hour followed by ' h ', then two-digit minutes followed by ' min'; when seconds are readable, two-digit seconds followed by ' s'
5 h 46 min
